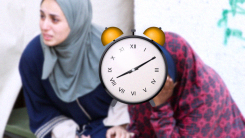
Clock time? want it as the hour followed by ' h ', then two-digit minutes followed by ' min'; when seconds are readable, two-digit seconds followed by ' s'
8 h 10 min
